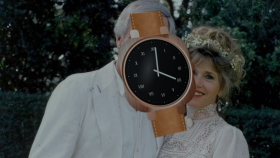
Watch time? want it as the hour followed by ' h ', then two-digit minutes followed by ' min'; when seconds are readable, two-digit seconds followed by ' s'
4 h 01 min
